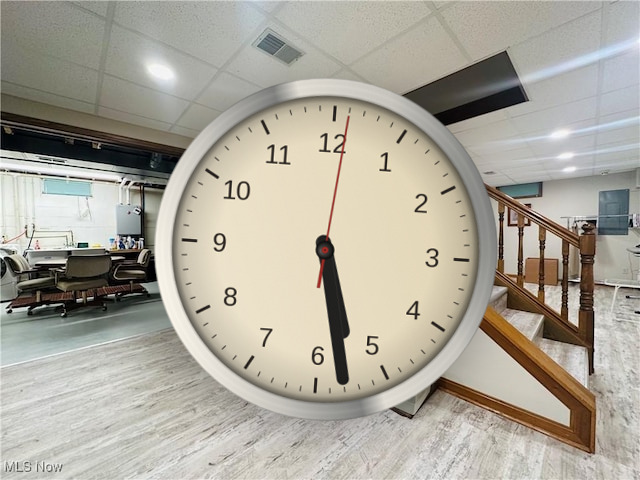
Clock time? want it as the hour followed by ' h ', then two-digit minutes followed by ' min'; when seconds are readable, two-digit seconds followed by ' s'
5 h 28 min 01 s
